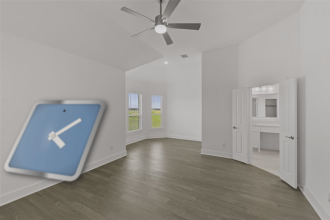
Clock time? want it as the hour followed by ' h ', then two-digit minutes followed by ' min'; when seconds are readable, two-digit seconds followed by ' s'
4 h 08 min
